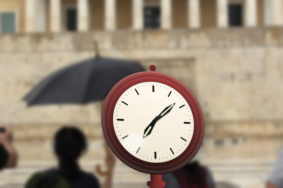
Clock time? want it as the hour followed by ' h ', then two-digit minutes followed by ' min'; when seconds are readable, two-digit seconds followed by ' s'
7 h 08 min
